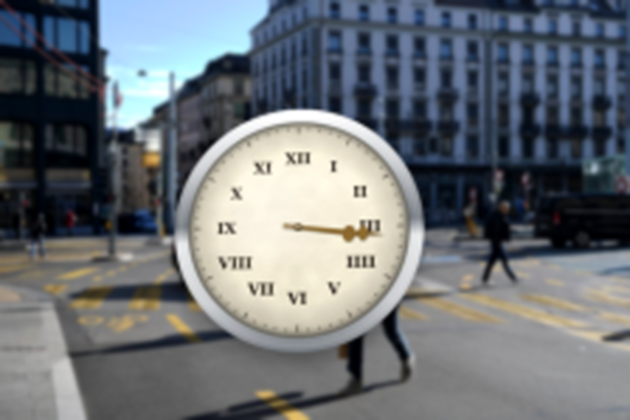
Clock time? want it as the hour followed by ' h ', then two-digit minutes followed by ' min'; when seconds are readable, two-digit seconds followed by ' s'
3 h 16 min
